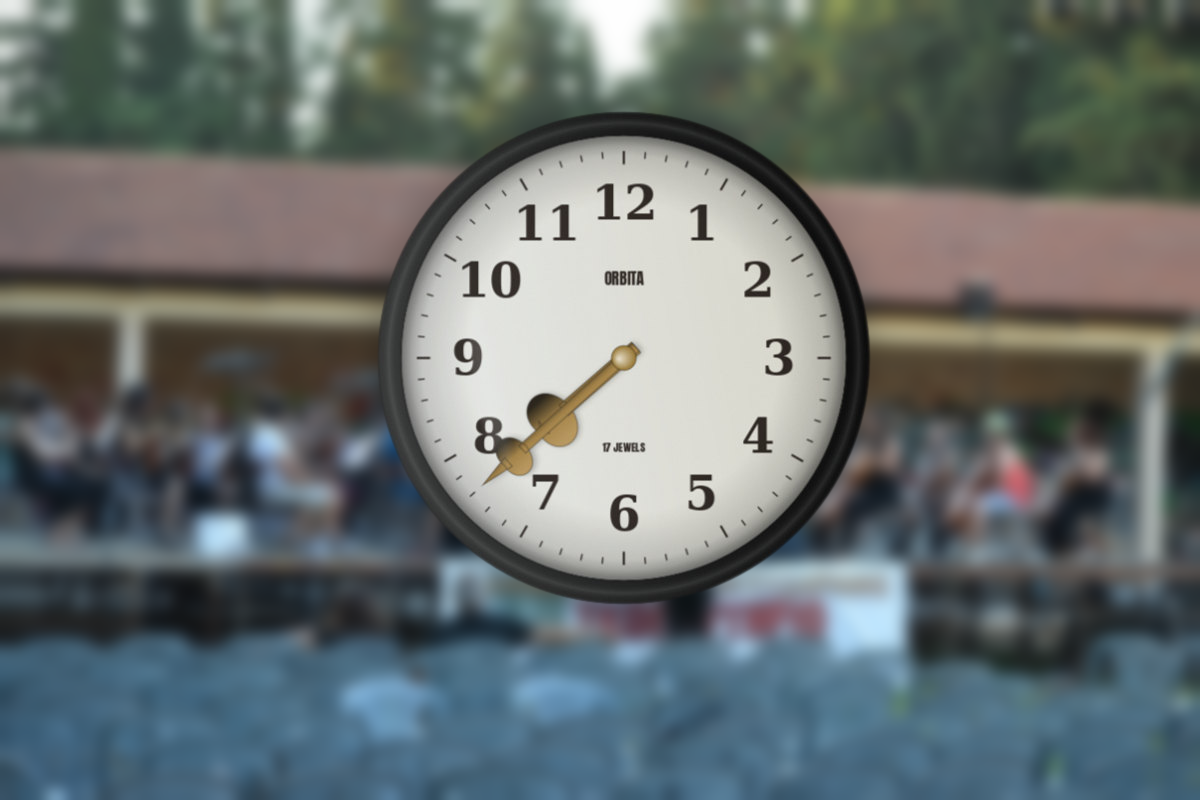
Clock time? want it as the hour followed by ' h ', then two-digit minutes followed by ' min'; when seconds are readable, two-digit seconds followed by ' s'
7 h 38 min
